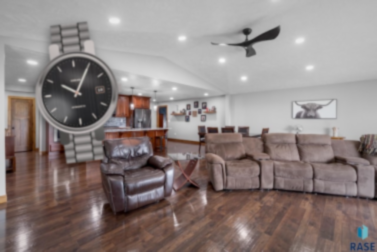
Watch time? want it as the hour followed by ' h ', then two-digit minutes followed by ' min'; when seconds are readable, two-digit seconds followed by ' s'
10 h 05 min
